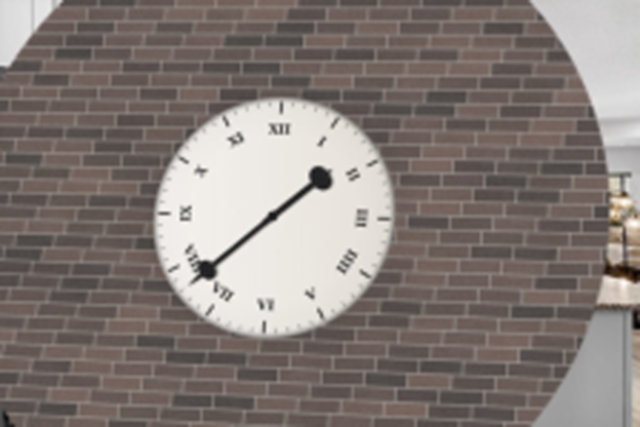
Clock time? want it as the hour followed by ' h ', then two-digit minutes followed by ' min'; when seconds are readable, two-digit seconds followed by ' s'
1 h 38 min
